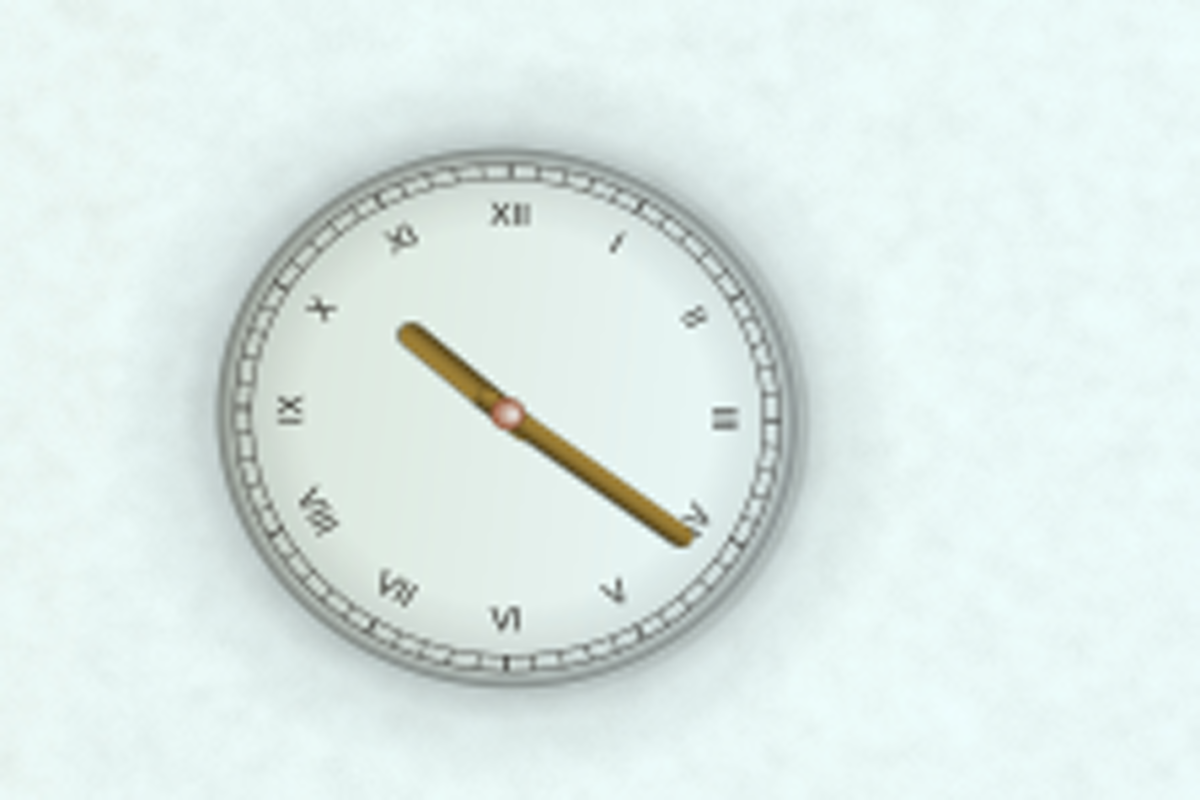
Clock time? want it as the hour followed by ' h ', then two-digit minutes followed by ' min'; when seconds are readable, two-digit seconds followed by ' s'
10 h 21 min
